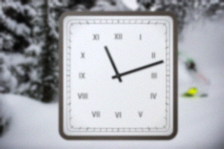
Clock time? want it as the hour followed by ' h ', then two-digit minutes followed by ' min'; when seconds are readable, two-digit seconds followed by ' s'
11 h 12 min
